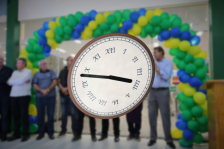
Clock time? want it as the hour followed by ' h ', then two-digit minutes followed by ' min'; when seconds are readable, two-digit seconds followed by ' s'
3 h 48 min
